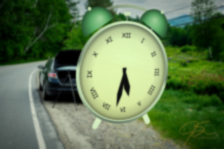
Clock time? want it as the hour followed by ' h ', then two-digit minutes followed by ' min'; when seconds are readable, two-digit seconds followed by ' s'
5 h 32 min
